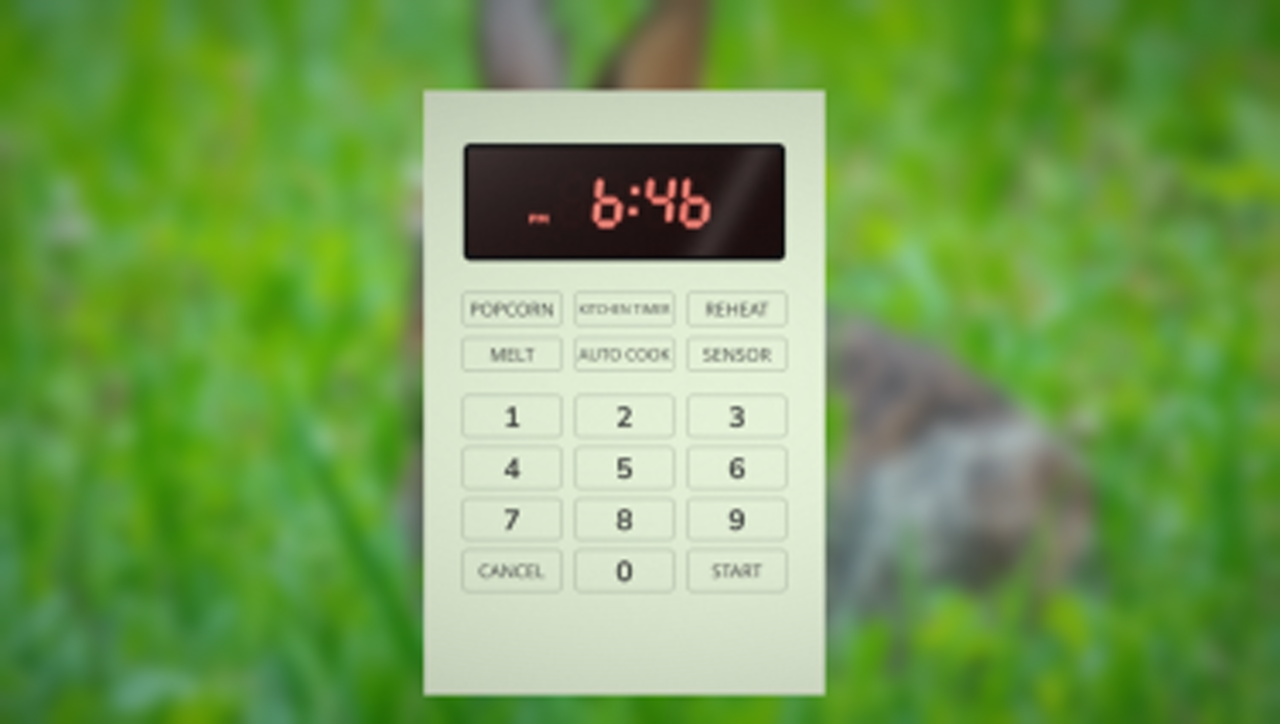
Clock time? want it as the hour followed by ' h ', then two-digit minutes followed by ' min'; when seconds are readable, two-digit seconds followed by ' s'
6 h 46 min
